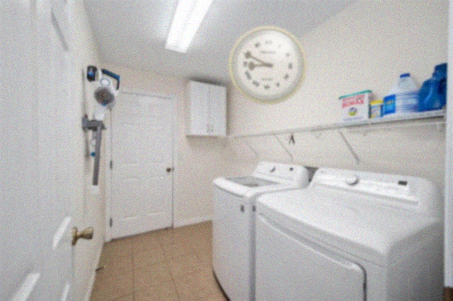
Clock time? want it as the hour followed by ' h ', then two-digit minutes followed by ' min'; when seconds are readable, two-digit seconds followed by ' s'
8 h 49 min
